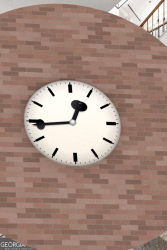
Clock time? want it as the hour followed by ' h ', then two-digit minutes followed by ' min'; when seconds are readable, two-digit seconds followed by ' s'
12 h 44 min
